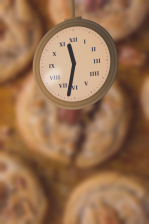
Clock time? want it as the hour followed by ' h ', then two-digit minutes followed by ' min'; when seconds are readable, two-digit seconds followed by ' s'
11 h 32 min
